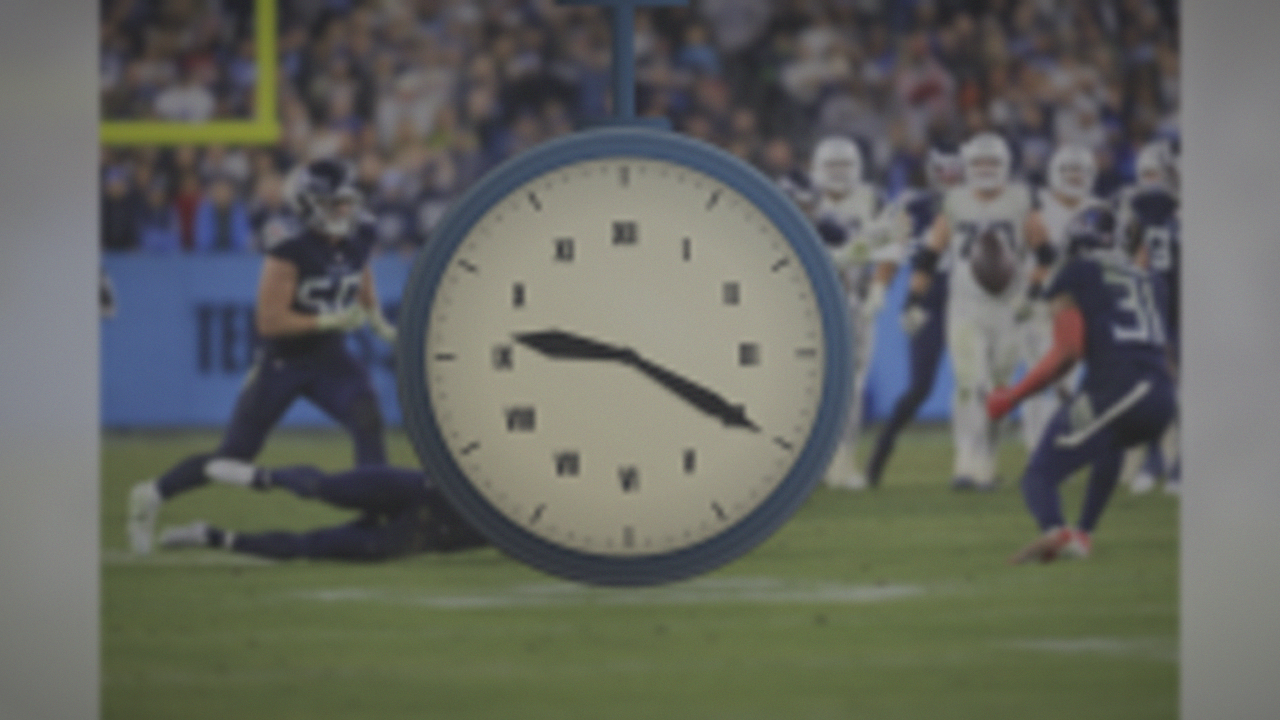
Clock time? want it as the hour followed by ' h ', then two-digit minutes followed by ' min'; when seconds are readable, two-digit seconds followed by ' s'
9 h 20 min
